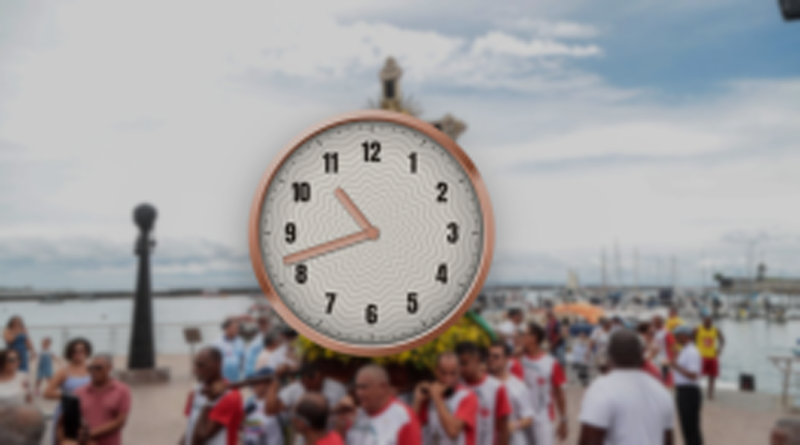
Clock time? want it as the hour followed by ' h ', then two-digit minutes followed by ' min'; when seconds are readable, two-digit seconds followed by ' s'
10 h 42 min
